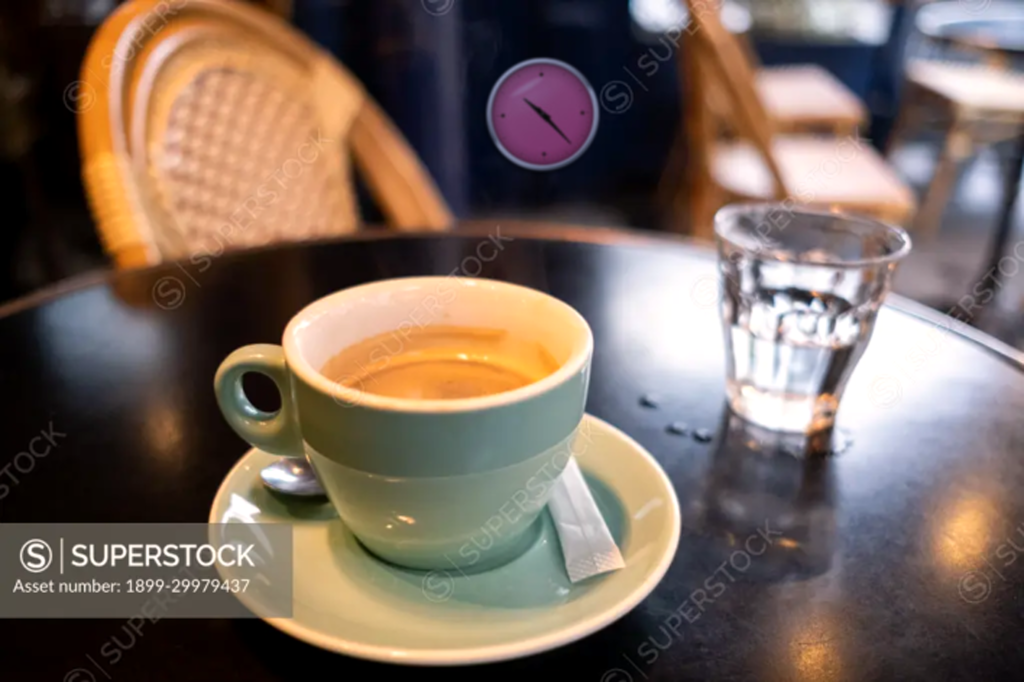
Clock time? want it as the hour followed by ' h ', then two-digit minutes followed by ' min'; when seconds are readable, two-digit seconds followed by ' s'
10 h 23 min
